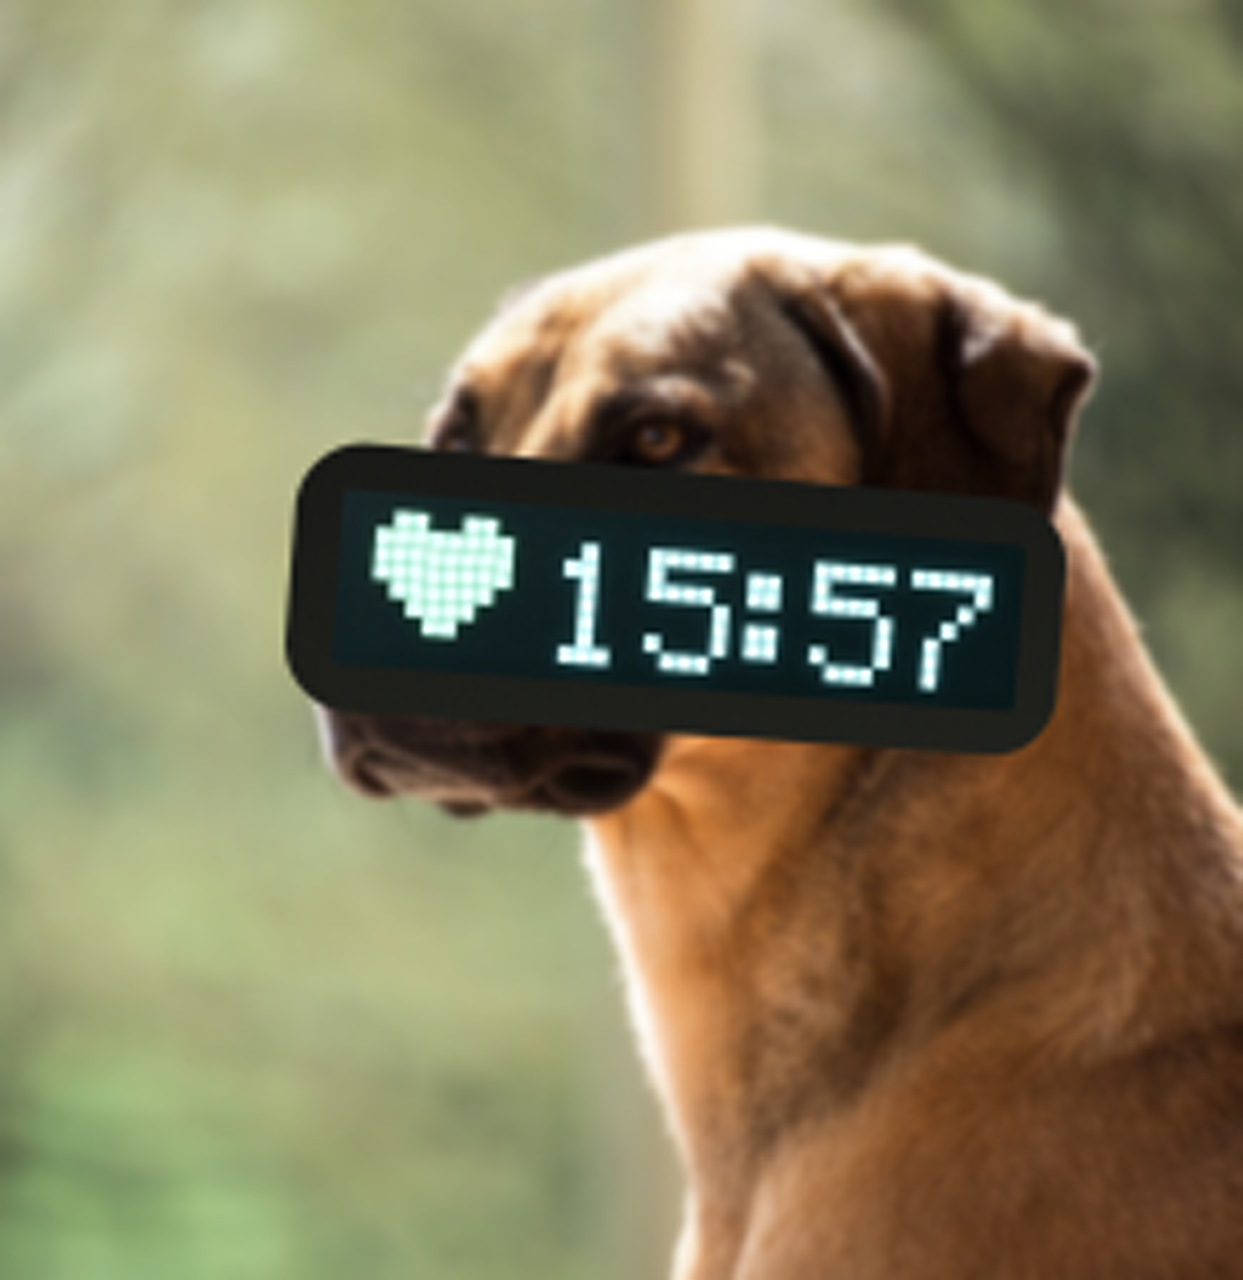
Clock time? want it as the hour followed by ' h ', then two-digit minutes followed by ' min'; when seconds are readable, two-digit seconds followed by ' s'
15 h 57 min
